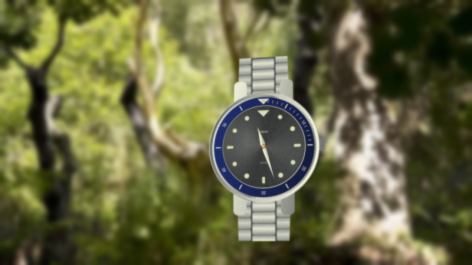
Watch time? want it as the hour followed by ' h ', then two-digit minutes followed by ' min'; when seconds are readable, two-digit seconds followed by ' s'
11 h 27 min
